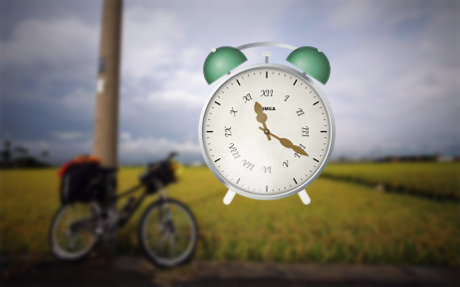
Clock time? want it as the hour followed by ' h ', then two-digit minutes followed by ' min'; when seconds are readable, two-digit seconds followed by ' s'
11 h 20 min
